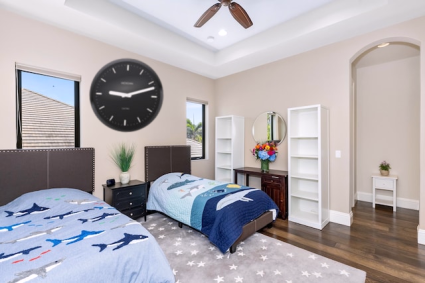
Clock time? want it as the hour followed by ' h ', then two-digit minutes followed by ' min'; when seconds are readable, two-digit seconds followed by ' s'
9 h 12 min
